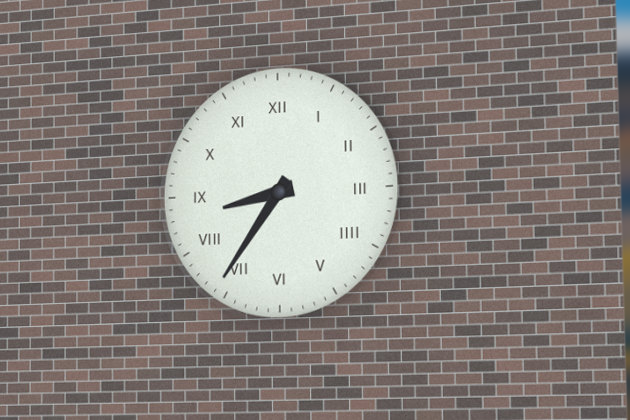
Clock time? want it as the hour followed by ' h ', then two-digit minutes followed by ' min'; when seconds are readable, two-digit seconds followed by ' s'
8 h 36 min
